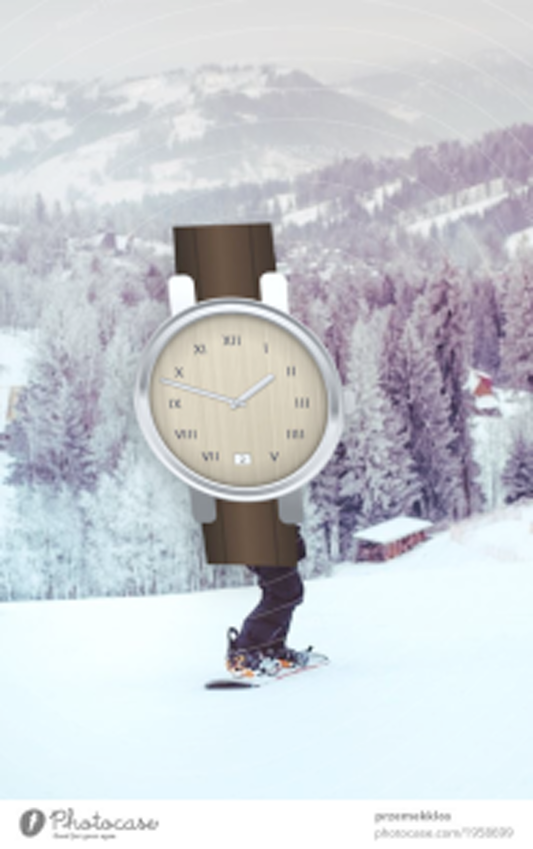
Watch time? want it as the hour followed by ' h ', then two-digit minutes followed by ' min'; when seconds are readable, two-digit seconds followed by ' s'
1 h 48 min
